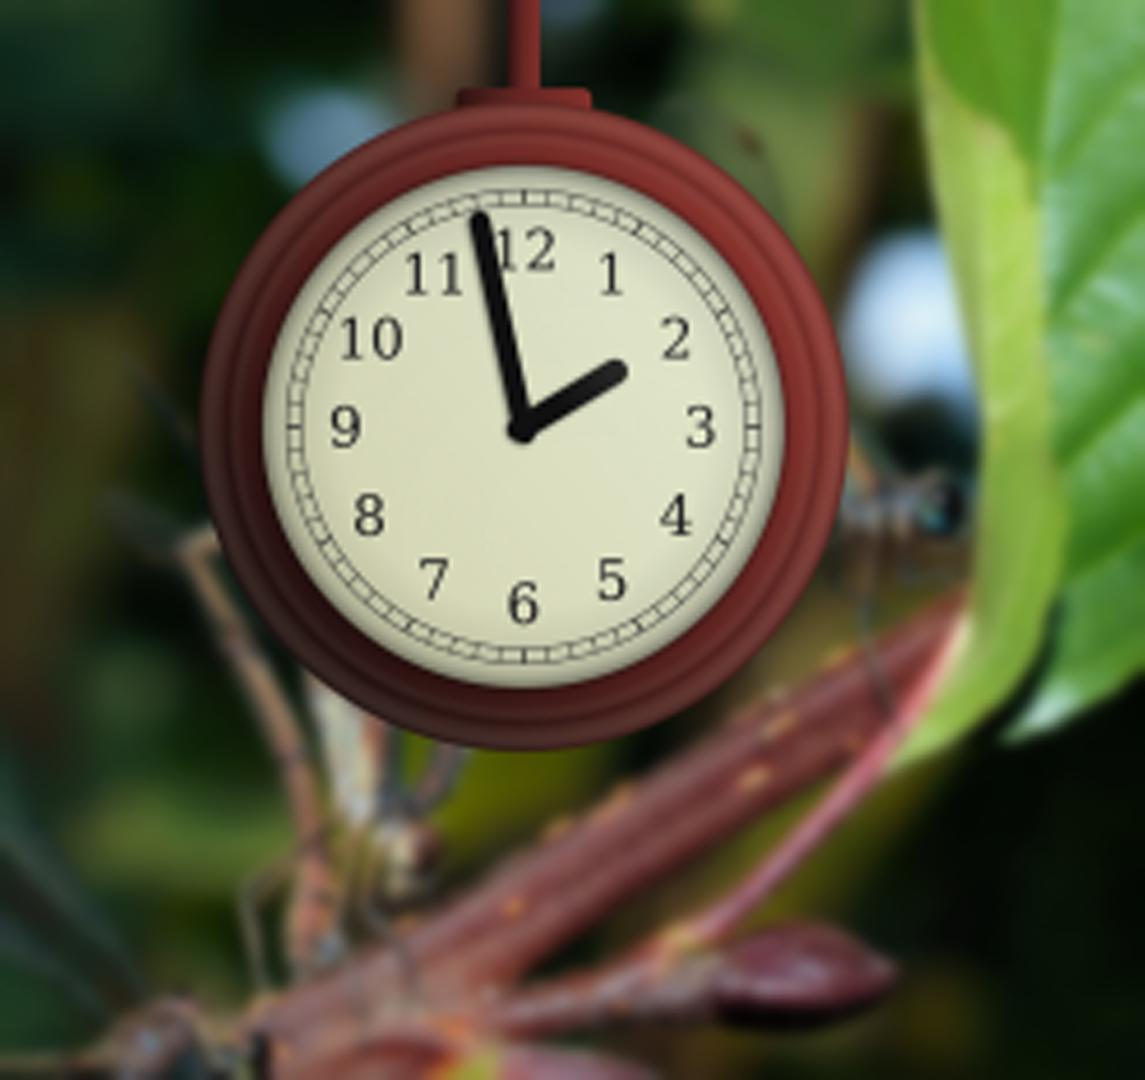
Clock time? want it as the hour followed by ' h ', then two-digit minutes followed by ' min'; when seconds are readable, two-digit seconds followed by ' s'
1 h 58 min
